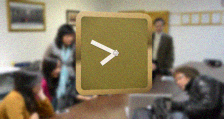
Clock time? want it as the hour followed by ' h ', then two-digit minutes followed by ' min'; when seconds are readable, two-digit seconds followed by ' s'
7 h 49 min
